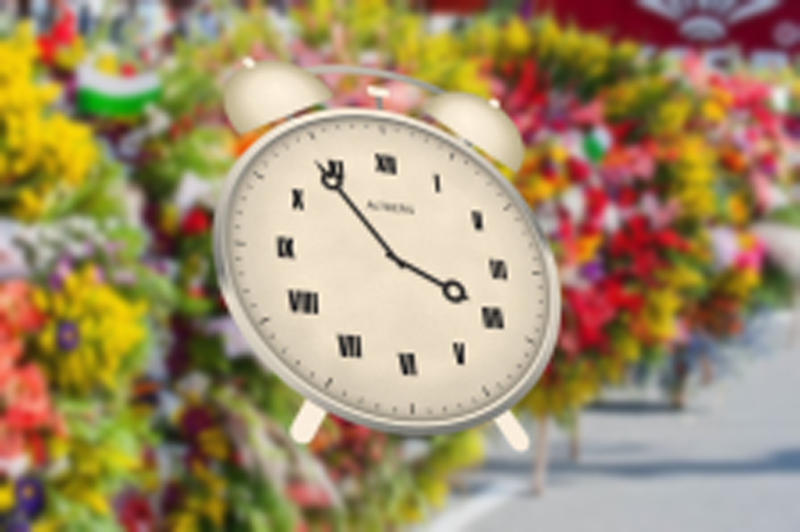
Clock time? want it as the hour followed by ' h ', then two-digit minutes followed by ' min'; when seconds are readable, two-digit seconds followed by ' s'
3 h 54 min
